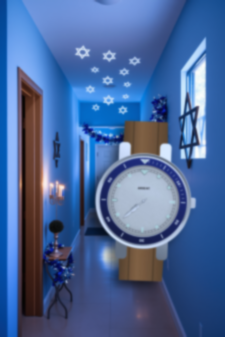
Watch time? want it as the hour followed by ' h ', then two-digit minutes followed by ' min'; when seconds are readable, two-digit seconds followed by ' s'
7 h 38 min
